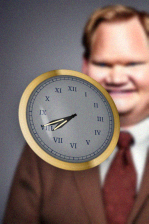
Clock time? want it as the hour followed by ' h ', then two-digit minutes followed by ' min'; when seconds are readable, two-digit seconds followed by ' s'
7 h 41 min
